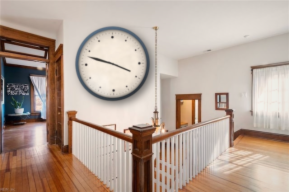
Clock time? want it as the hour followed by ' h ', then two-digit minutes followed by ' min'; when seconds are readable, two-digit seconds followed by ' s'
3 h 48 min
